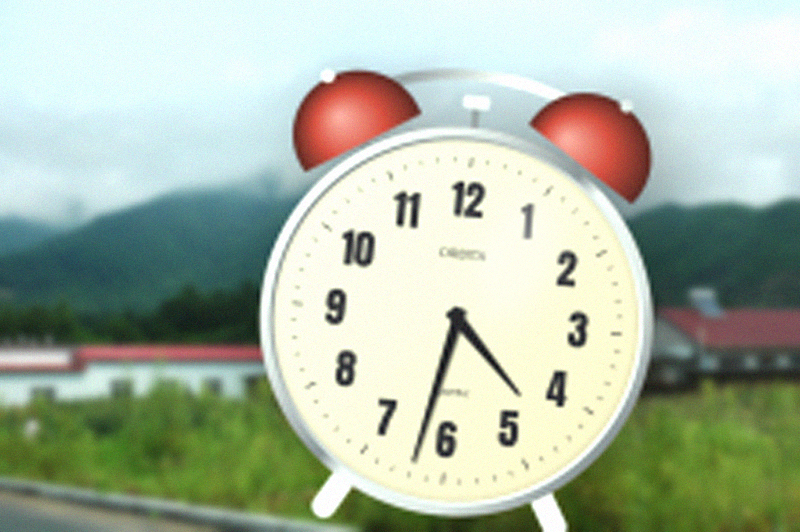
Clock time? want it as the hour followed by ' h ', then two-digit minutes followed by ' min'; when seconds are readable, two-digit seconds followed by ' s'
4 h 32 min
